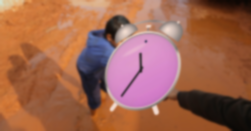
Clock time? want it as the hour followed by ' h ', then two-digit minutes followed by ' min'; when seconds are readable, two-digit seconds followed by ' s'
11 h 35 min
